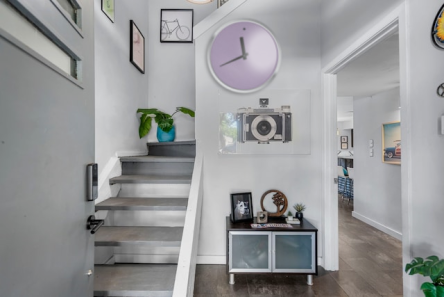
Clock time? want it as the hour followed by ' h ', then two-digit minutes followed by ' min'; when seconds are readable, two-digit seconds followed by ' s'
11 h 41 min
